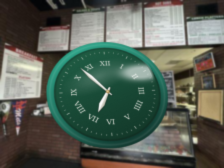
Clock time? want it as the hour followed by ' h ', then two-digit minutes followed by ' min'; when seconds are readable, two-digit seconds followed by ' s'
6 h 53 min
